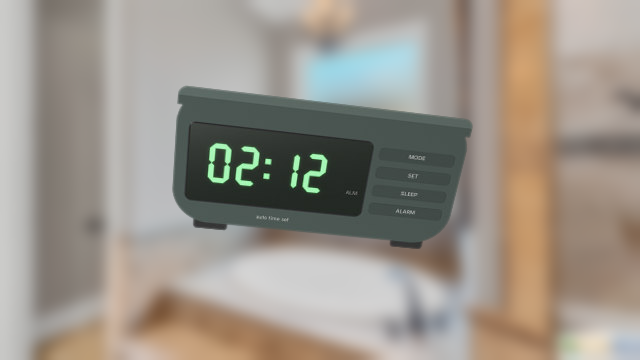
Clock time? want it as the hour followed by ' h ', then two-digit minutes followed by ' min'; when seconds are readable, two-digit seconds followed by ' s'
2 h 12 min
